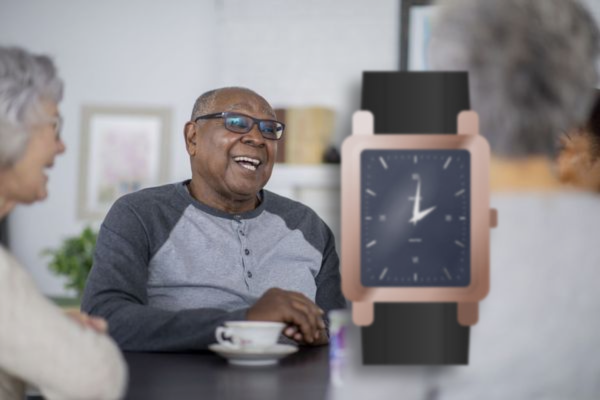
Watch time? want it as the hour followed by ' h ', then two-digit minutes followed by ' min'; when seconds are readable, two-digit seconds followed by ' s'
2 h 01 min
